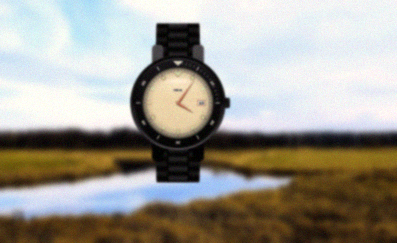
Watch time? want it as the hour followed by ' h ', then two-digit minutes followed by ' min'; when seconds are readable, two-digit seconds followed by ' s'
4 h 06 min
